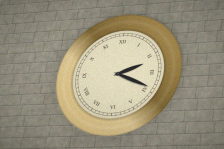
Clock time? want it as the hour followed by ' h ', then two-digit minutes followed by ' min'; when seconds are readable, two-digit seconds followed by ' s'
2 h 19 min
